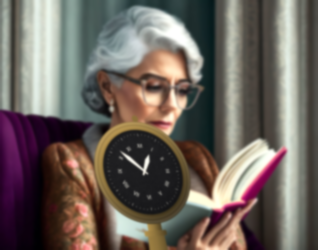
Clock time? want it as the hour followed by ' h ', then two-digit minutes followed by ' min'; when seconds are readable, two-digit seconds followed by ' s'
12 h 52 min
